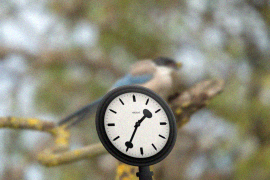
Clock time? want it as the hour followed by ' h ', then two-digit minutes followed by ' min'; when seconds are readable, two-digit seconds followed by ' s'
1 h 35 min
